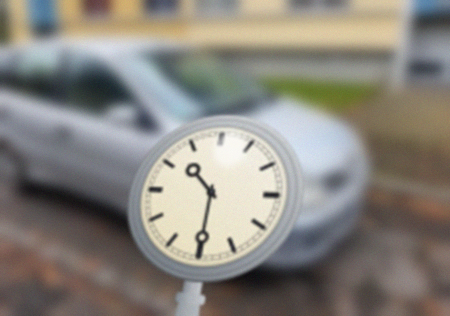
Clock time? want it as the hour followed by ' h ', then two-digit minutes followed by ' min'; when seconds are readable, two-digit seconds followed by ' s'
10 h 30 min
